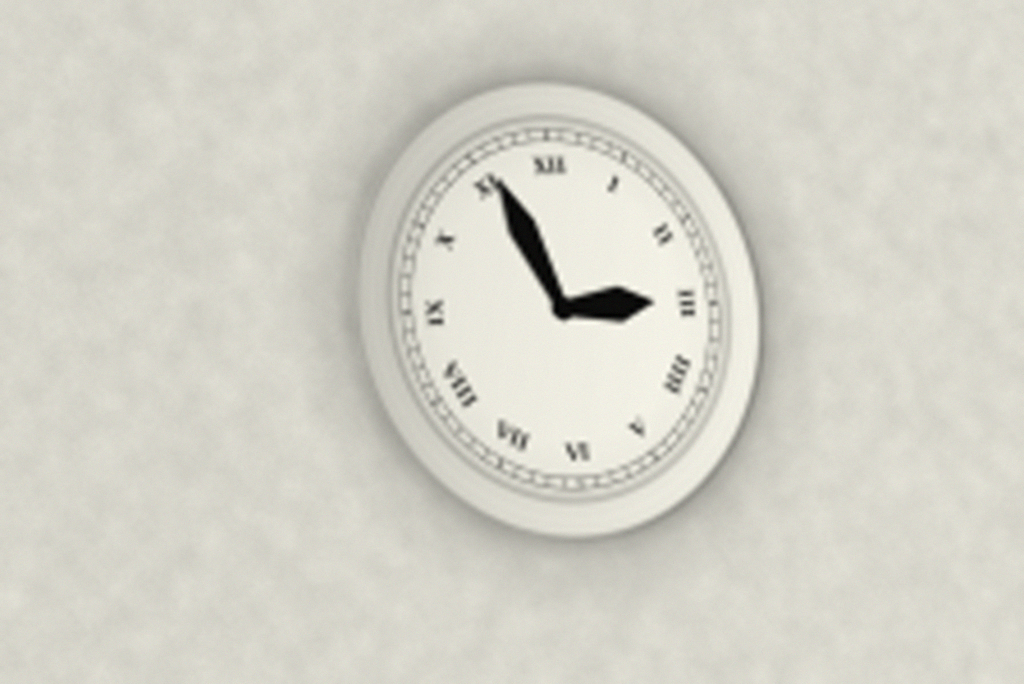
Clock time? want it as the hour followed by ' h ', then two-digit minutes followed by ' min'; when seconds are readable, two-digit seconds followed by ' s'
2 h 56 min
